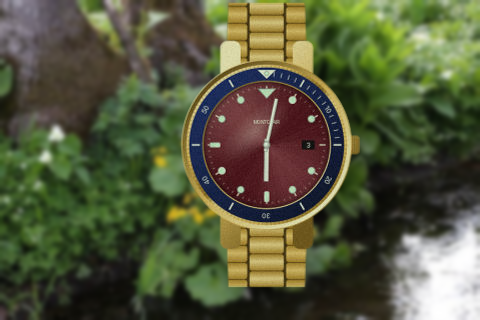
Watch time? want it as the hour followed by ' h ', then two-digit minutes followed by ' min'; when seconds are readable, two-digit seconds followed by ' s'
6 h 02 min
